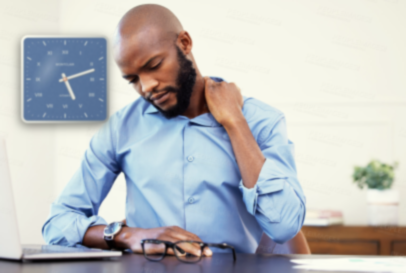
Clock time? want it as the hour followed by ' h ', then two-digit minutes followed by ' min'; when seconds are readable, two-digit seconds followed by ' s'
5 h 12 min
